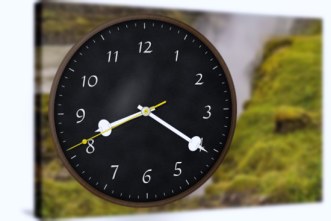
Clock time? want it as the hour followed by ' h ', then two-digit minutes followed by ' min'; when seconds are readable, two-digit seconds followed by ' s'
8 h 20 min 41 s
